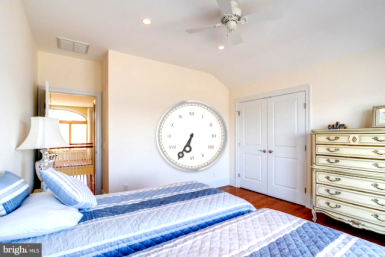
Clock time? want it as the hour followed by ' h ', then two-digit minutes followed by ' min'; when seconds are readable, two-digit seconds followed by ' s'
6 h 35 min
